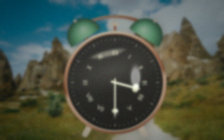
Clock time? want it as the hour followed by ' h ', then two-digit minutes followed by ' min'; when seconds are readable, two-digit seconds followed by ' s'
3 h 30 min
